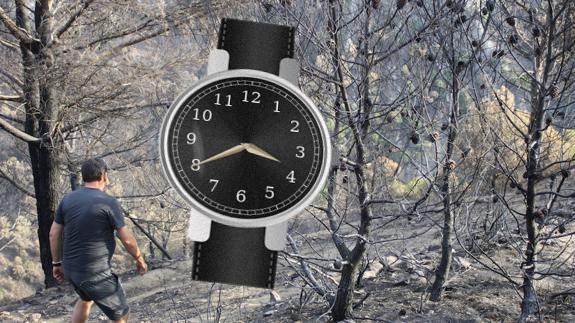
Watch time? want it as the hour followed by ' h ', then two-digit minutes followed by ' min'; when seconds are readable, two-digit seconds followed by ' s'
3 h 40 min
